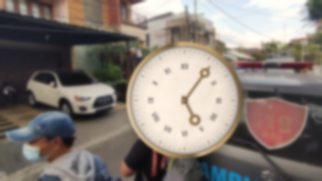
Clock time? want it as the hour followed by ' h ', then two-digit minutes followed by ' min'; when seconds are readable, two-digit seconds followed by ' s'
5 h 06 min
